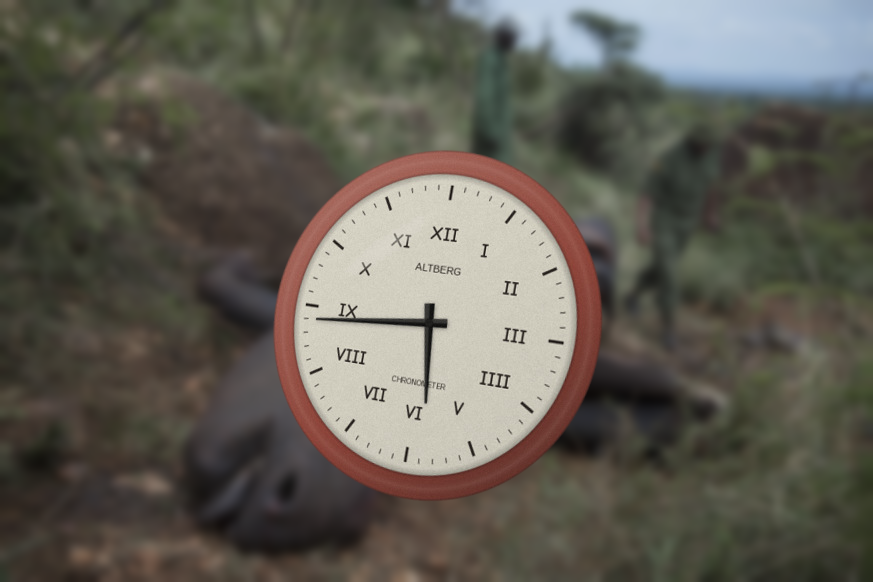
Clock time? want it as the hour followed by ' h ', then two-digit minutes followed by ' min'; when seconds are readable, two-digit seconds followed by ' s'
5 h 44 min
